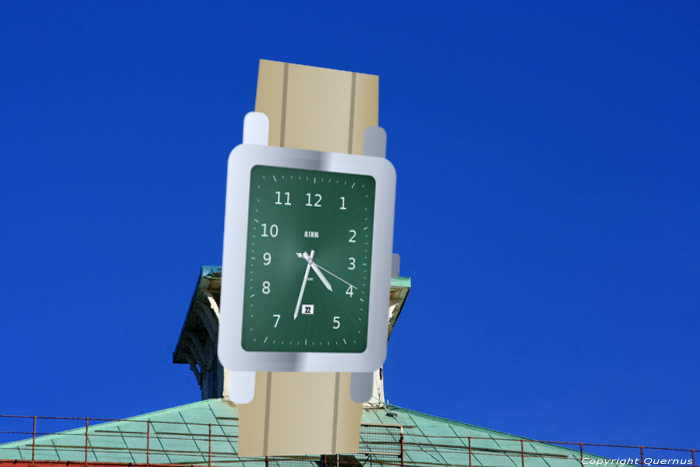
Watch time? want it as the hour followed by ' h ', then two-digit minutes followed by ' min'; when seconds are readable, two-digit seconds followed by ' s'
4 h 32 min 19 s
